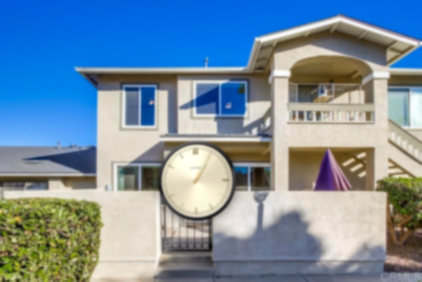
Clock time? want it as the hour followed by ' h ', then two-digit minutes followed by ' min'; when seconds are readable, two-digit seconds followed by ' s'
1 h 05 min
